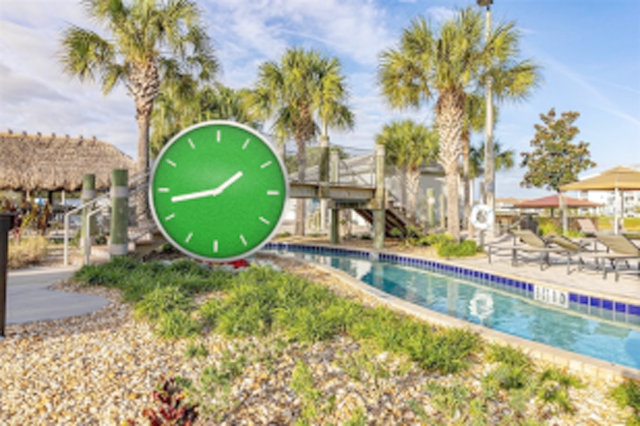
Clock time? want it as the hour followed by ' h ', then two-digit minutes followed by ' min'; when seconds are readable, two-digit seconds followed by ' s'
1 h 43 min
